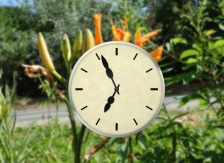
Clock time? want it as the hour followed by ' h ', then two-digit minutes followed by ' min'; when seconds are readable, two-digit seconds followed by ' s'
6 h 56 min
